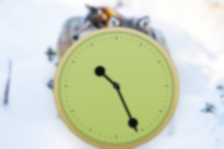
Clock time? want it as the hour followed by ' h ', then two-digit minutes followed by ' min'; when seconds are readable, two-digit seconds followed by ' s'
10 h 26 min
